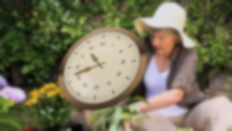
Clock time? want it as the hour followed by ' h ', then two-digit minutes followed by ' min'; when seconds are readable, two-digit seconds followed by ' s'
10 h 42 min
